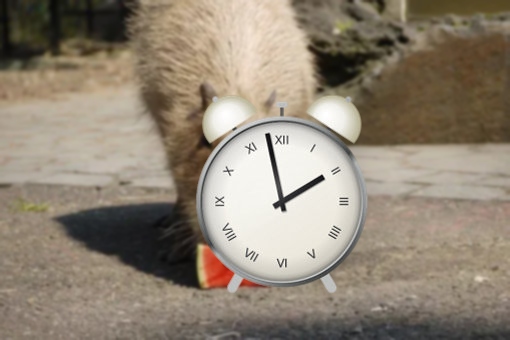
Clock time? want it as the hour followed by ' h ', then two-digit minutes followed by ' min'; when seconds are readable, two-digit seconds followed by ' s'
1 h 58 min
